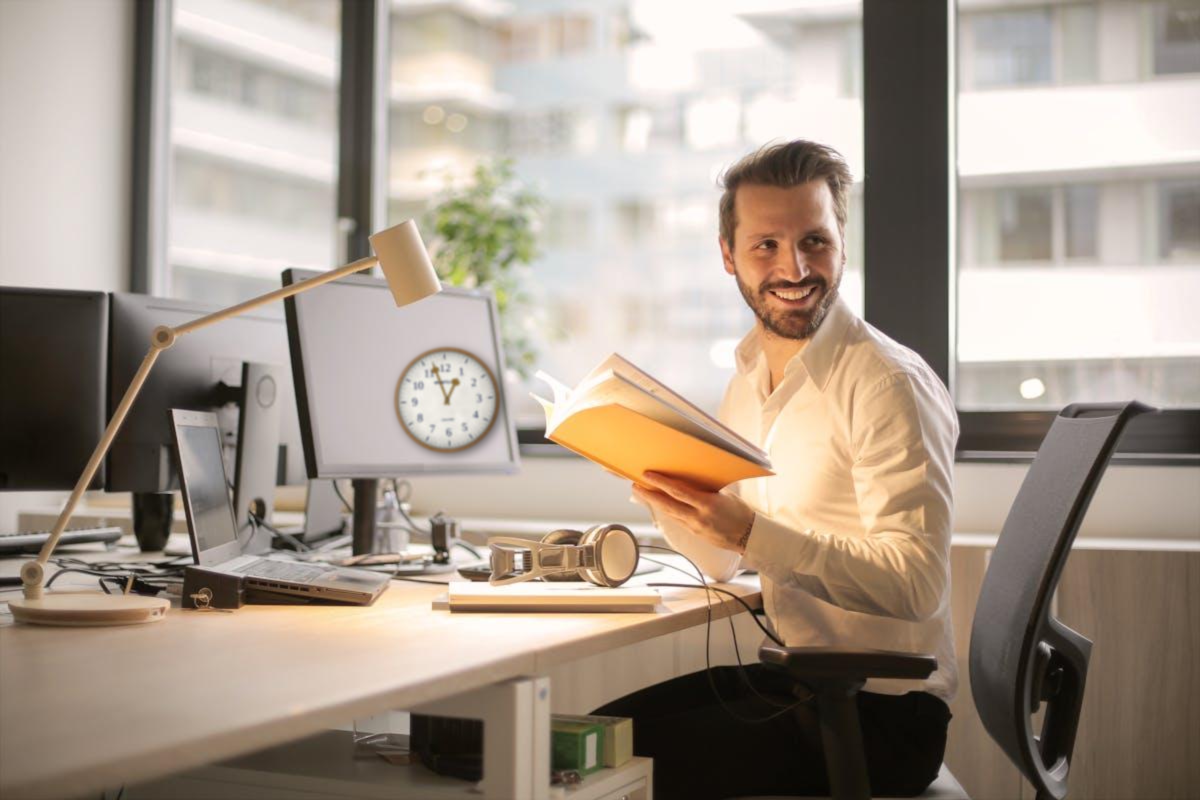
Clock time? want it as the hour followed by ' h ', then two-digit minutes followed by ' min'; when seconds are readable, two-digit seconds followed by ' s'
12 h 57 min
